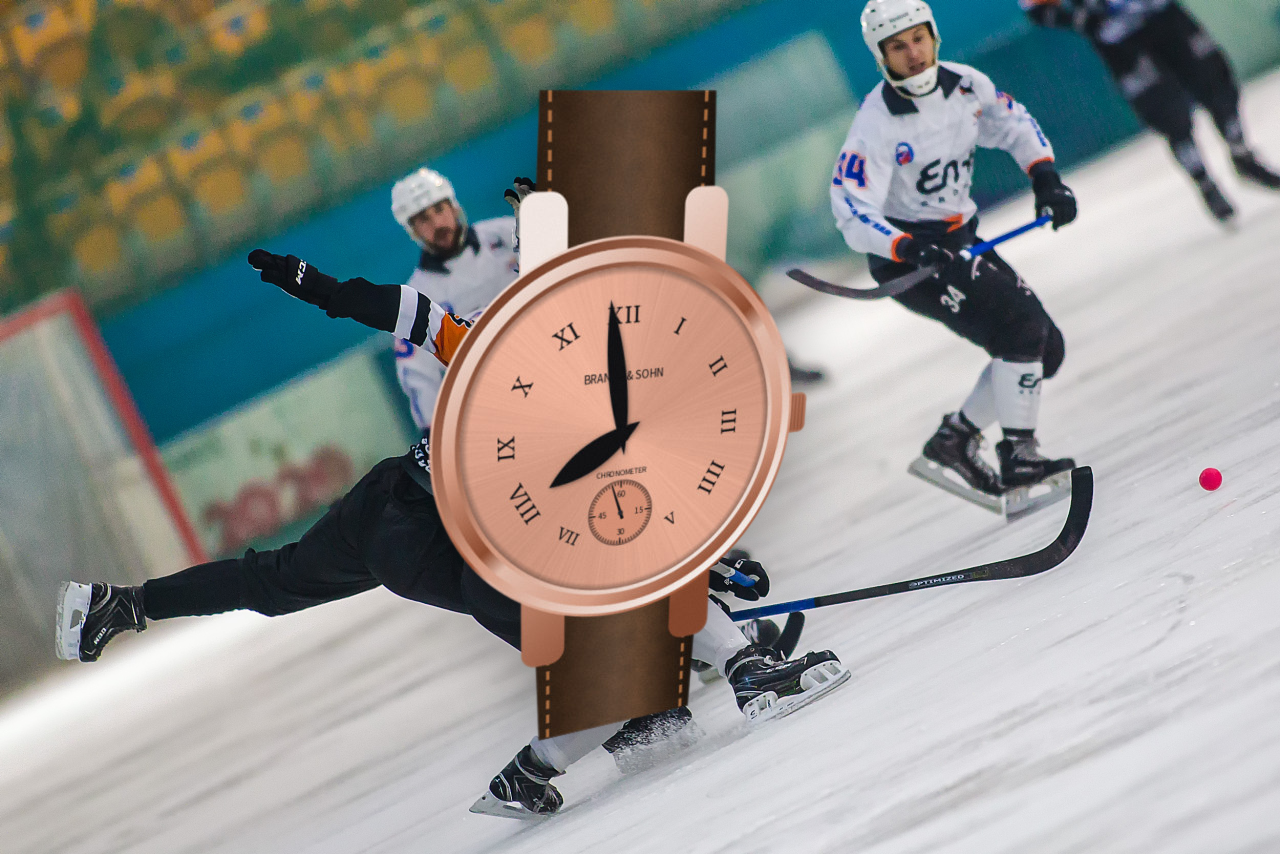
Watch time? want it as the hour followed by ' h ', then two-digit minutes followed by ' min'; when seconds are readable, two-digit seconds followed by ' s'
7 h 58 min 57 s
